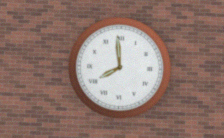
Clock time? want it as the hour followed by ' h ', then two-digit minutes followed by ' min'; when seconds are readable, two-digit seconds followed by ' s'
7 h 59 min
